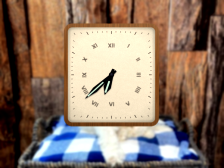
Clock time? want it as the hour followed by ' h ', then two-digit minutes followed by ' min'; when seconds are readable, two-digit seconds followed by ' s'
6 h 38 min
